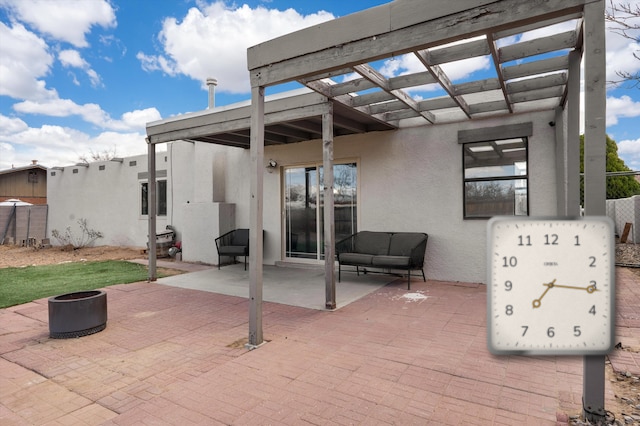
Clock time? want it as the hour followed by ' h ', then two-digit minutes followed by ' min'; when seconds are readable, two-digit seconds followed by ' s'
7 h 16 min
